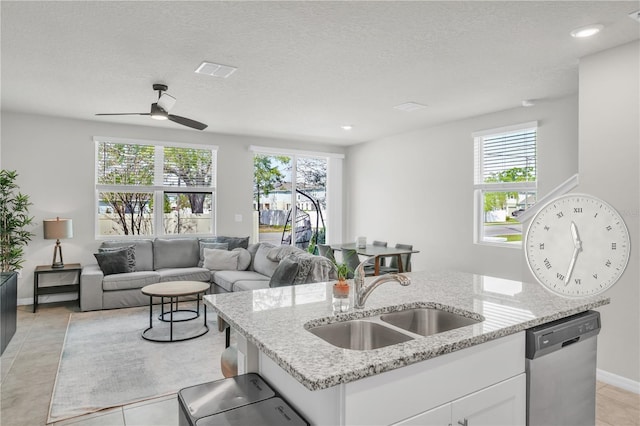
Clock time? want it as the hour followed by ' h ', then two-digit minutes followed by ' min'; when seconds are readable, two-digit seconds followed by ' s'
11 h 33 min
